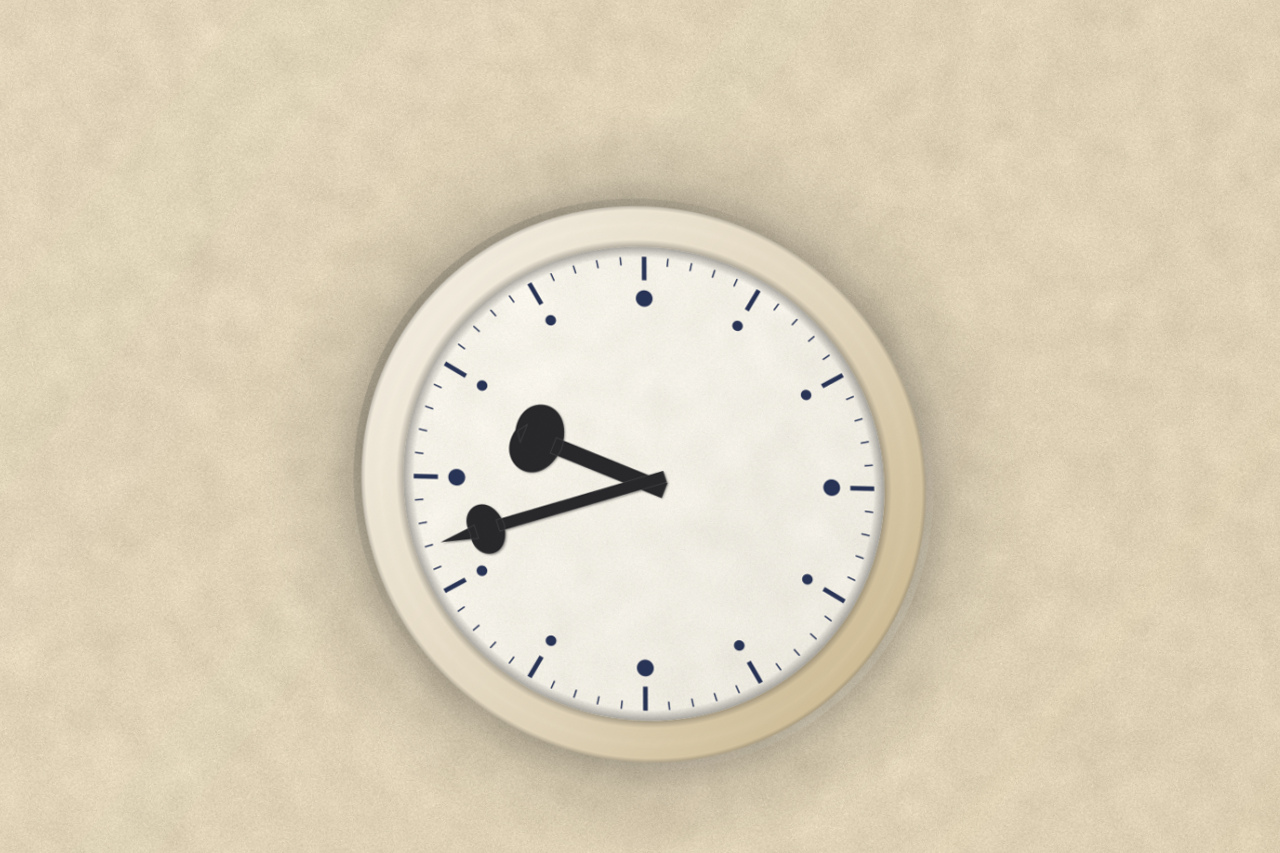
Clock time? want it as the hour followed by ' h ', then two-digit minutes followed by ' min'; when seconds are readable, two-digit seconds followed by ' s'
9 h 42 min
